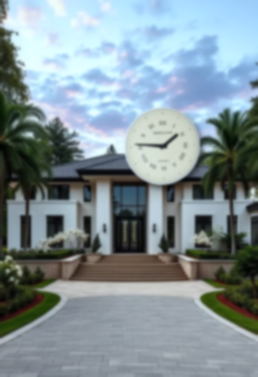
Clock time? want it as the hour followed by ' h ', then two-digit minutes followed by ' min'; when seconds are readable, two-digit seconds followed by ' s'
1 h 46 min
